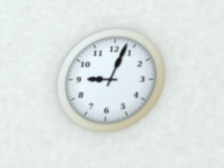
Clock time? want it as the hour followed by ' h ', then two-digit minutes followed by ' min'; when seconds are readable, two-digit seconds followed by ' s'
9 h 03 min
